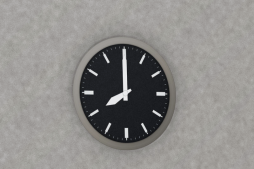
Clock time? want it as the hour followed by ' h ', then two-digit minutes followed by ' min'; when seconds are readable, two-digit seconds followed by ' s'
8 h 00 min
